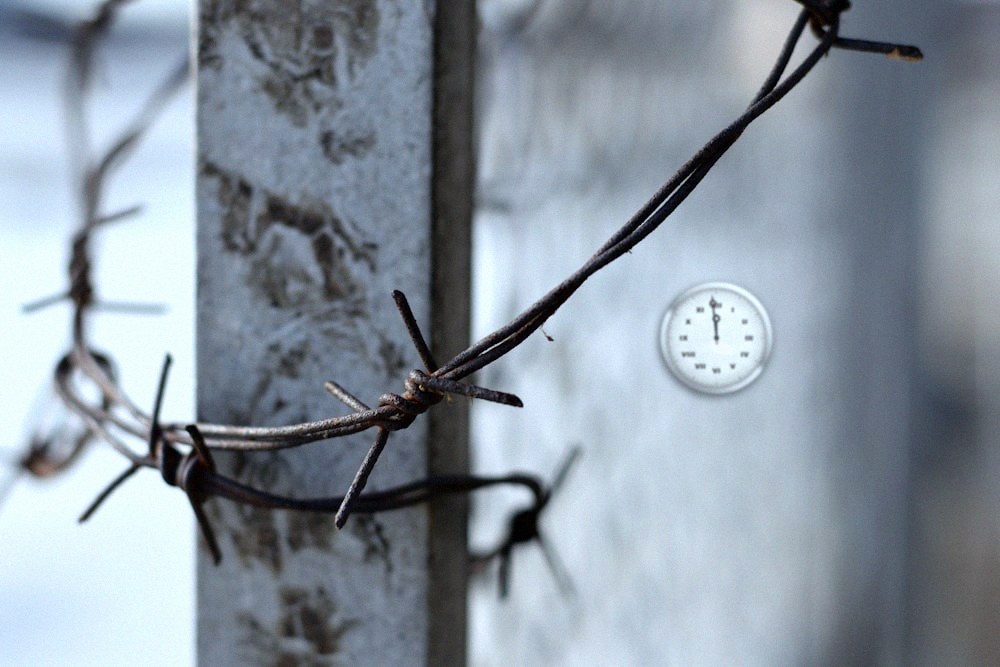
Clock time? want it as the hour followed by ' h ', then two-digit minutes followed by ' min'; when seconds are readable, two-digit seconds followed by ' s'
11 h 59 min
